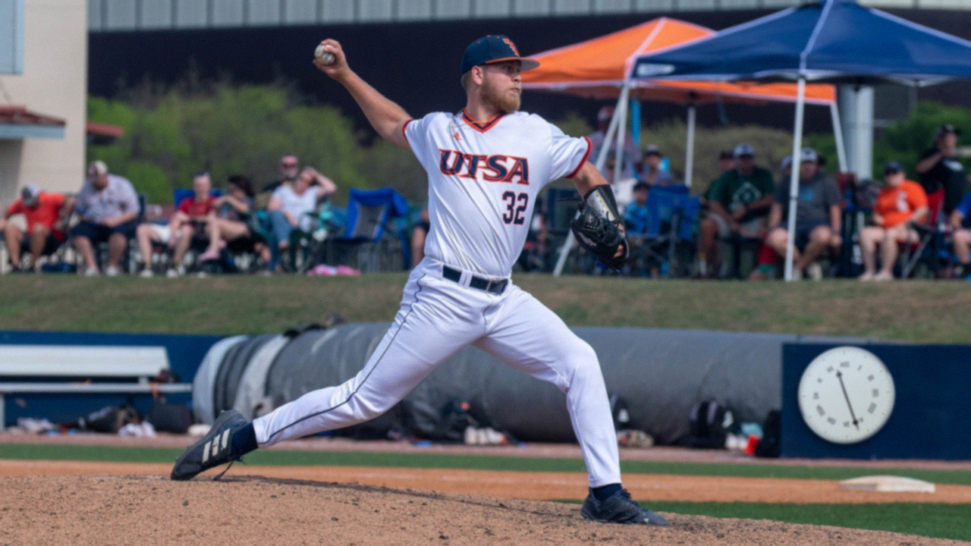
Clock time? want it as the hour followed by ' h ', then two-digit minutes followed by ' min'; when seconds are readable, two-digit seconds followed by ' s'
11 h 27 min
